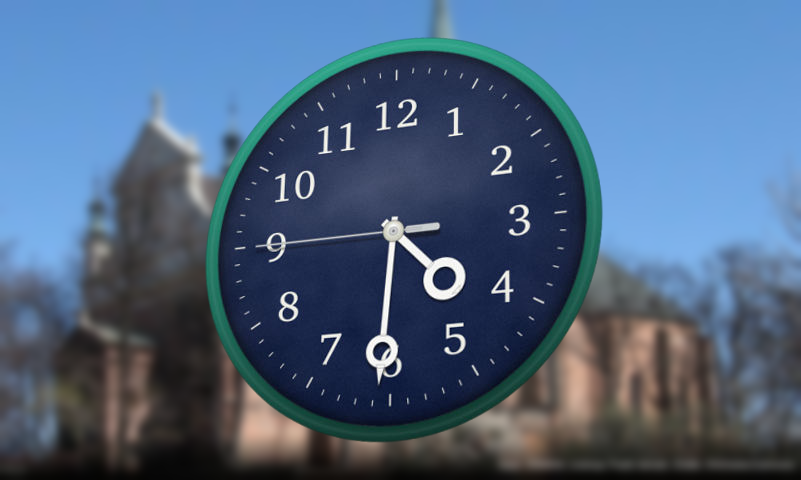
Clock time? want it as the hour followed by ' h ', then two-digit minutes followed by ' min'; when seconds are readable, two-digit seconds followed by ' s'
4 h 30 min 45 s
